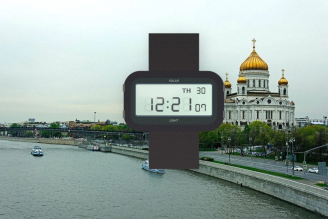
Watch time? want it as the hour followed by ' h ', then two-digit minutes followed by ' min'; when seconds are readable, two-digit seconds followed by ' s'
12 h 21 min 07 s
